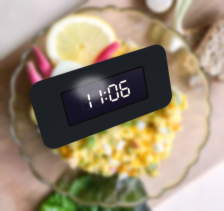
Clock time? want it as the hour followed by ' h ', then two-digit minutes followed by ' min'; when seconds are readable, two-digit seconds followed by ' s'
11 h 06 min
